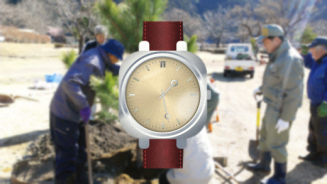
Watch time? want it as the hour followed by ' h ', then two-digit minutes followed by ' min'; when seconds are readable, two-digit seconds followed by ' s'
1 h 28 min
